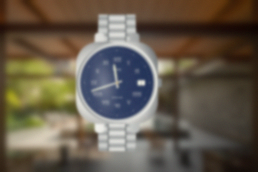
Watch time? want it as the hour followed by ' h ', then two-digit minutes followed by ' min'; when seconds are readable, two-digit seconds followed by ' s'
11 h 42 min
